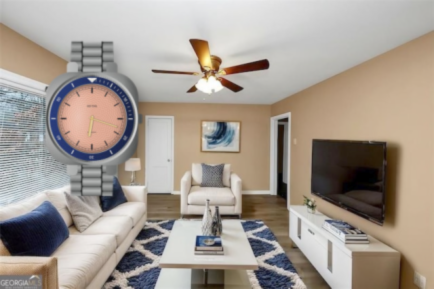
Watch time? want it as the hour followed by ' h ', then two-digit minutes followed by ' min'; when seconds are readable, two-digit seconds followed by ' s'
6 h 18 min
